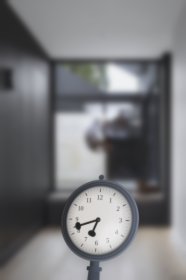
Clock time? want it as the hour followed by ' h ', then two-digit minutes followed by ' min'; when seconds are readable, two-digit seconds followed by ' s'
6 h 42 min
